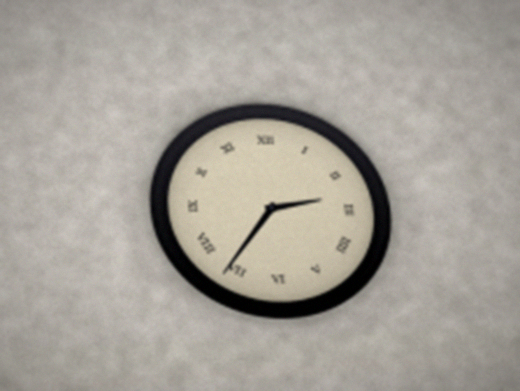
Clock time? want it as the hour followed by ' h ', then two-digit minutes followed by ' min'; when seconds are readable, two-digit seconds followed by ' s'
2 h 36 min
